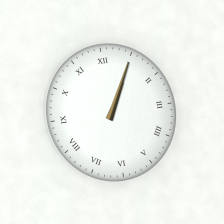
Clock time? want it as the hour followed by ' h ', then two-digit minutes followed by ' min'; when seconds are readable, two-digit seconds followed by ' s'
1 h 05 min
